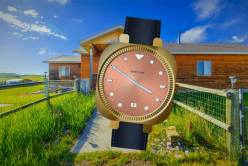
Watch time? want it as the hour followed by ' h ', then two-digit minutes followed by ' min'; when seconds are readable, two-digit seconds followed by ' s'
3 h 50 min
